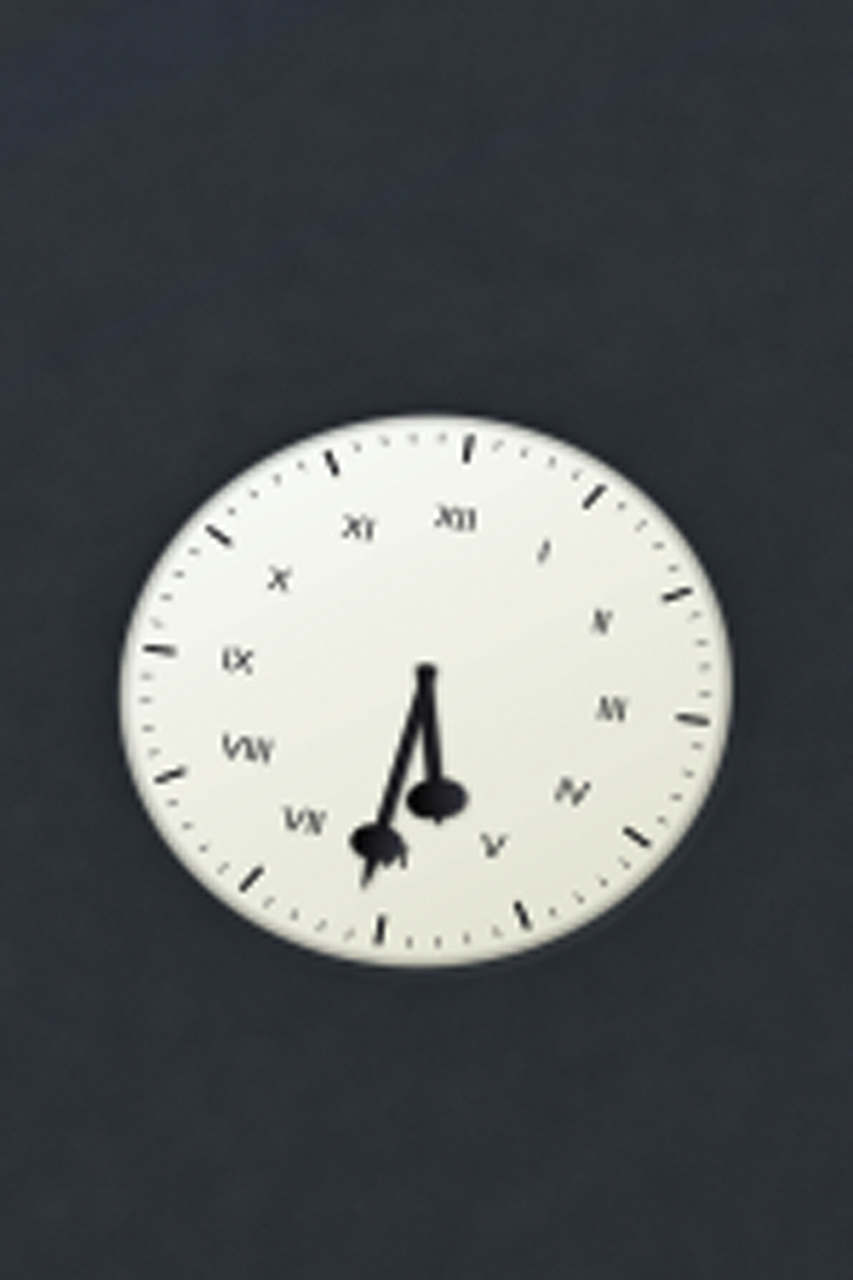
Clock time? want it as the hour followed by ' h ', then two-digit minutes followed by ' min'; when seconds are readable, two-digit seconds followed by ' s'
5 h 31 min
